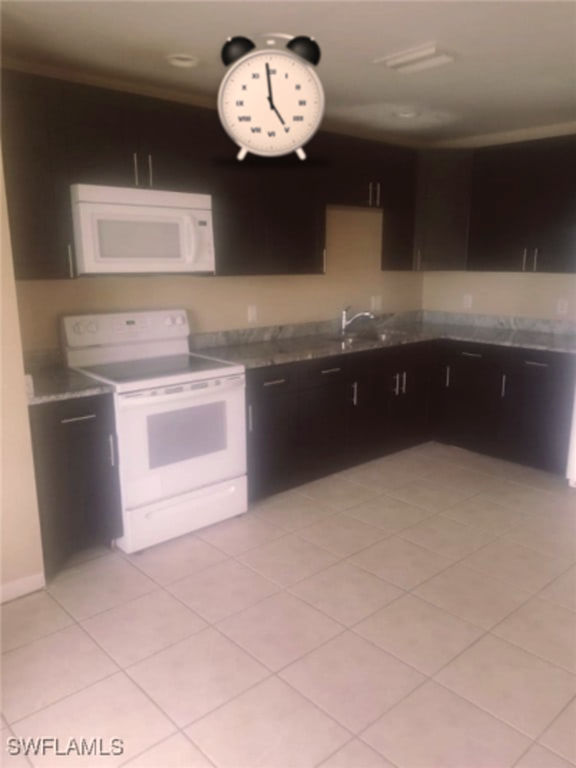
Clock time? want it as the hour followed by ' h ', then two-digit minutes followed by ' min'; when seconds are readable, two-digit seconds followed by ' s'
4 h 59 min
